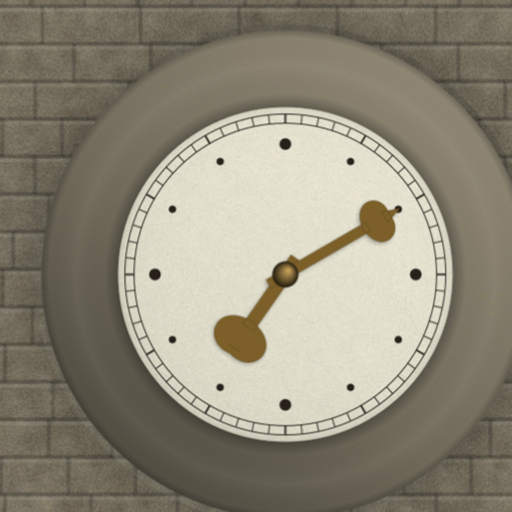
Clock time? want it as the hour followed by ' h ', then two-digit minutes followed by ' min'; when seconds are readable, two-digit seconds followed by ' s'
7 h 10 min
